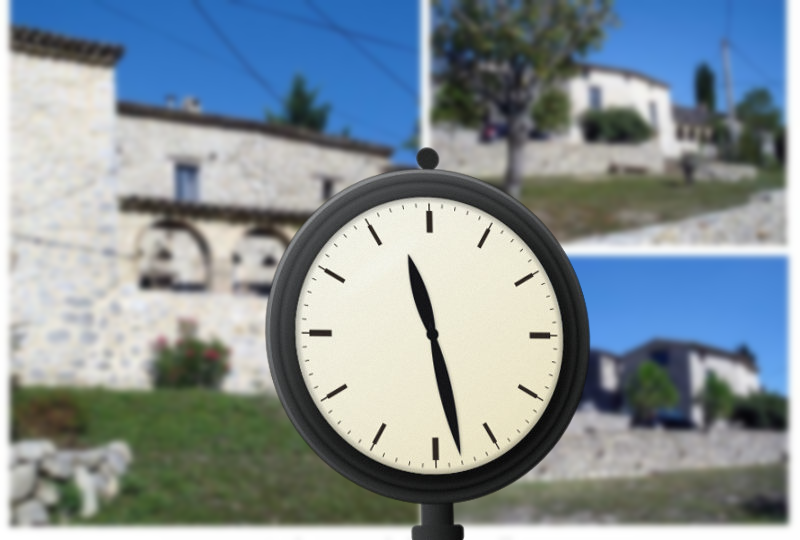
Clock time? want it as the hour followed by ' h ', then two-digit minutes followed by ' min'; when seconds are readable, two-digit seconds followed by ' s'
11 h 28 min
